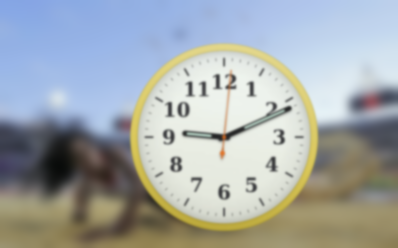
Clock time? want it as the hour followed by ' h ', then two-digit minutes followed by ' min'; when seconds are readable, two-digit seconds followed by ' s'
9 h 11 min 01 s
